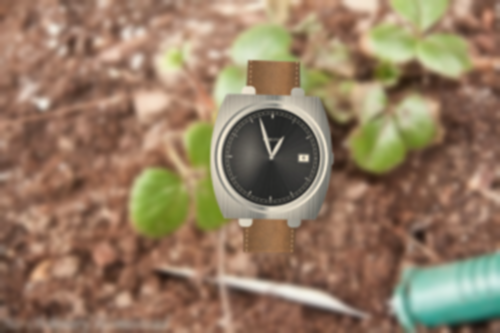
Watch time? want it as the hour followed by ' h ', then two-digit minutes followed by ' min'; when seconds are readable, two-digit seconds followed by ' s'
12 h 57 min
